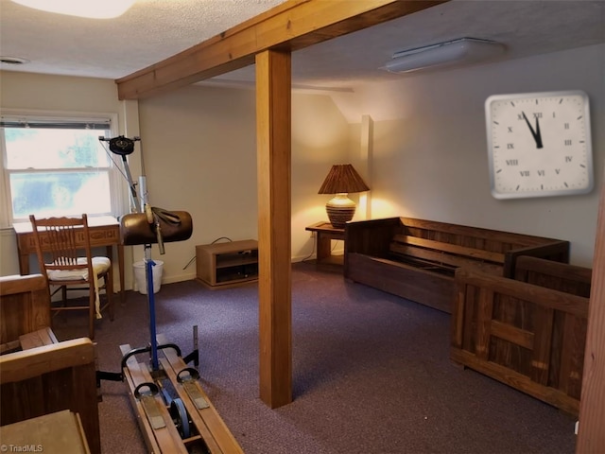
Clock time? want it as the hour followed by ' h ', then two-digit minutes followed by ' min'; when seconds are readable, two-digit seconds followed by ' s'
11 h 56 min
